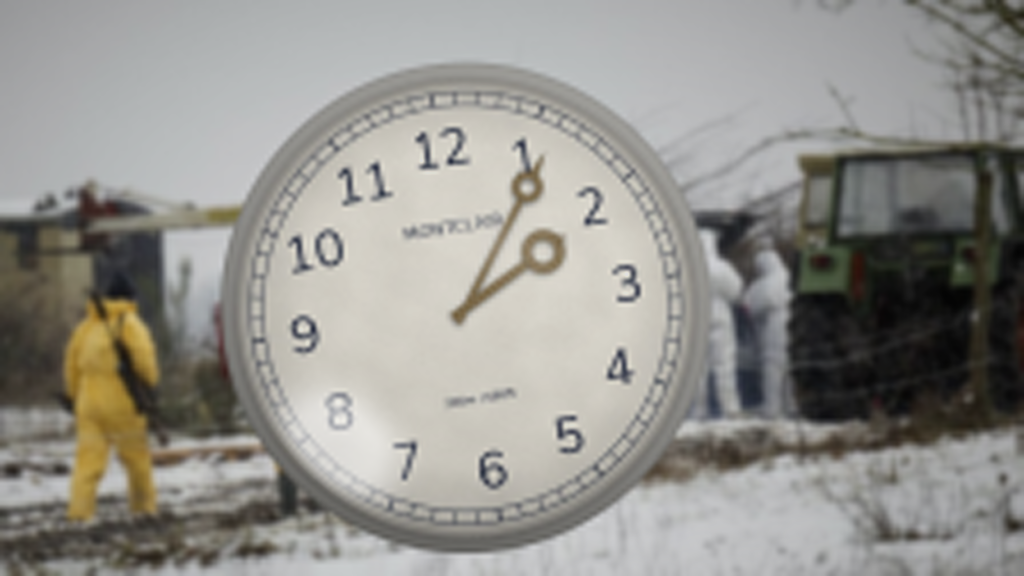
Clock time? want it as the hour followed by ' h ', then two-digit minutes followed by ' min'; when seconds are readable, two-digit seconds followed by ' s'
2 h 06 min
